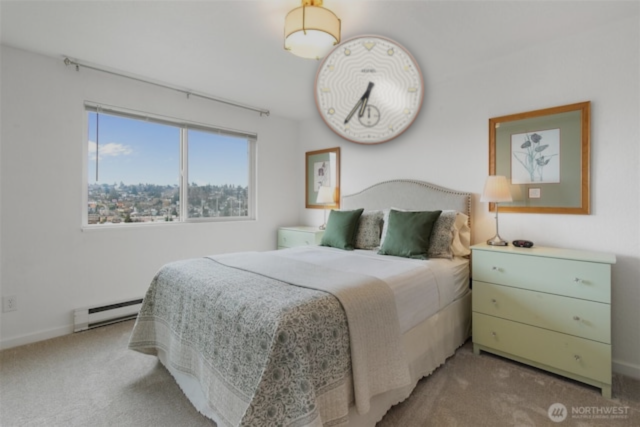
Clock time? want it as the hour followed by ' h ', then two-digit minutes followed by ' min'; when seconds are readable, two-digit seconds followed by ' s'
6 h 36 min
